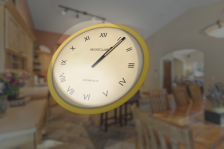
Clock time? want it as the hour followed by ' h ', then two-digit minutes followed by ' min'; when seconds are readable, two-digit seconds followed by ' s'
1 h 06 min
